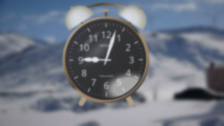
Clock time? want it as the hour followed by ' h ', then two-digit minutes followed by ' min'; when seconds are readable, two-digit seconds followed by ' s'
9 h 03 min
